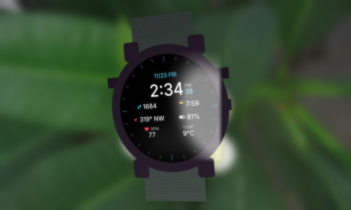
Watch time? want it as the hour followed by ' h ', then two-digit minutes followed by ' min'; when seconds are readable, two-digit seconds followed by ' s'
2 h 34 min
